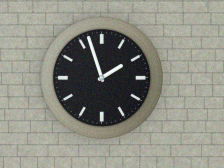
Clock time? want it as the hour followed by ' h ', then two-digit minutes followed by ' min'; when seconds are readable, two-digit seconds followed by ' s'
1 h 57 min
